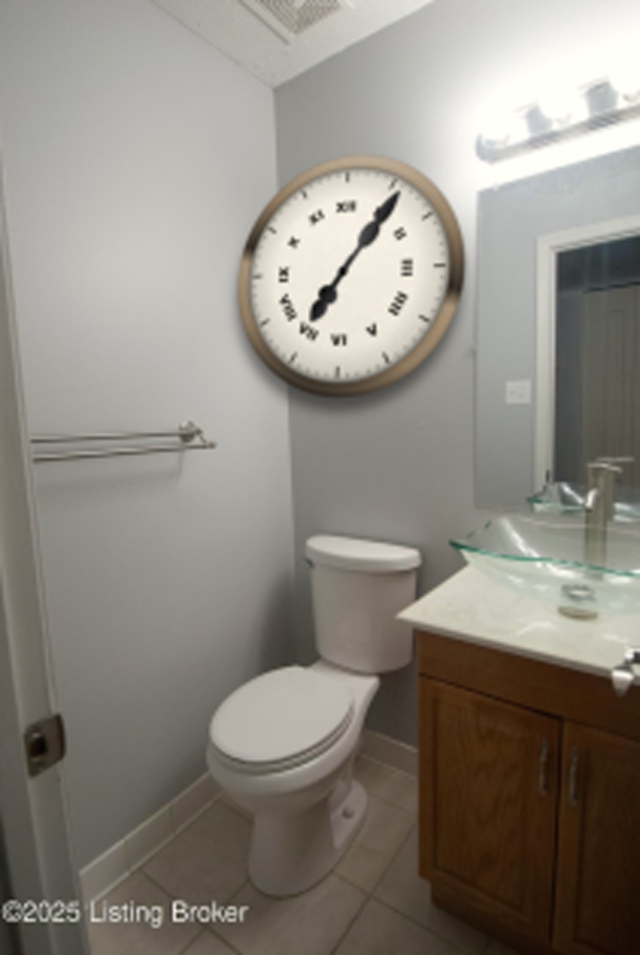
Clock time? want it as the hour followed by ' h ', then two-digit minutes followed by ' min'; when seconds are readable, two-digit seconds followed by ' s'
7 h 06 min
